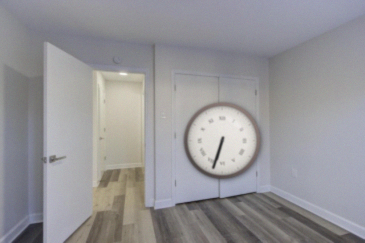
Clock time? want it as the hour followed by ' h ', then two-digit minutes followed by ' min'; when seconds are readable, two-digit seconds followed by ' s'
6 h 33 min
